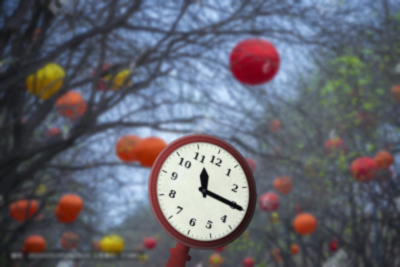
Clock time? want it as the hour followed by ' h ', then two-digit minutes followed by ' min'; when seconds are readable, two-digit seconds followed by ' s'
11 h 15 min
